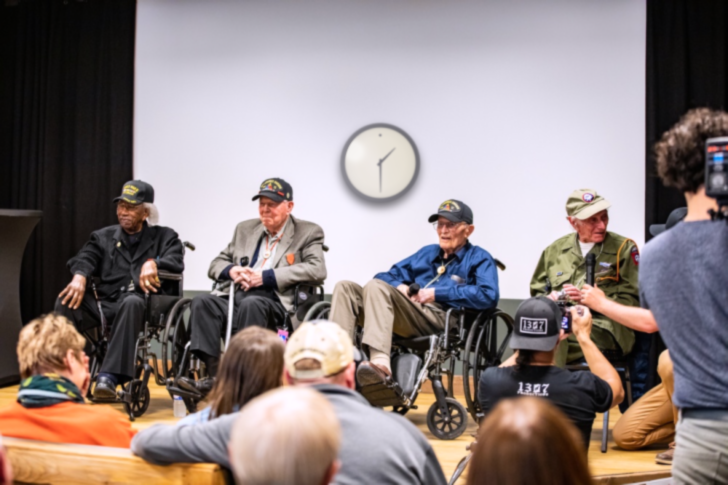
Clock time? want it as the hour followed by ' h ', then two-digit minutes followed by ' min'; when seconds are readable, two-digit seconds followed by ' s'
1 h 30 min
